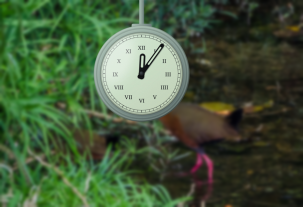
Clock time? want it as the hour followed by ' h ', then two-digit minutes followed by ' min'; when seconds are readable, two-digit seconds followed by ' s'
12 h 06 min
